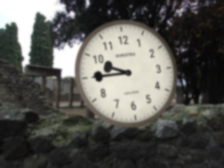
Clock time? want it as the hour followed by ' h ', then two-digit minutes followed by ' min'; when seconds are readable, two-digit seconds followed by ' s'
9 h 45 min
